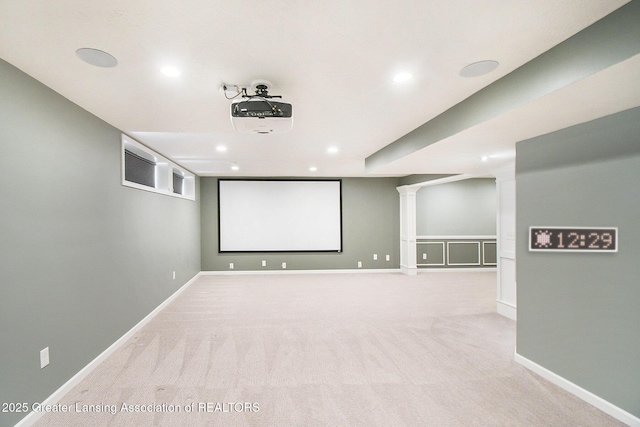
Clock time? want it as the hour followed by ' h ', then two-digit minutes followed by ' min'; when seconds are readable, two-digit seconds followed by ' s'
12 h 29 min
